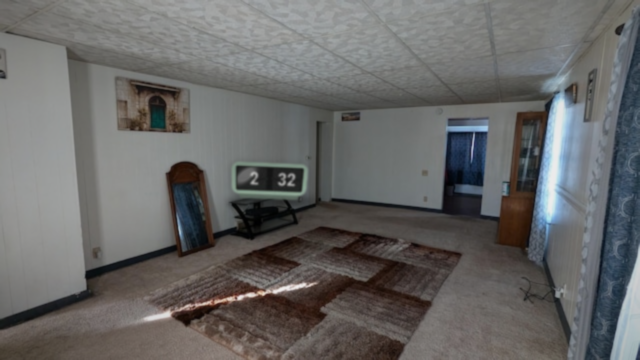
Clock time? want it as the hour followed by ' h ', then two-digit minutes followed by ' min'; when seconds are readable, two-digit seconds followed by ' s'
2 h 32 min
